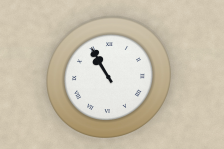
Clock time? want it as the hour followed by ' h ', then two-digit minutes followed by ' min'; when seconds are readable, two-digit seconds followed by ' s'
10 h 55 min
